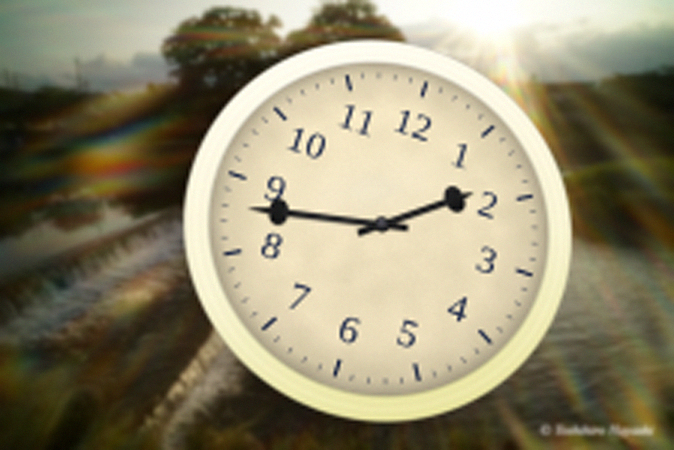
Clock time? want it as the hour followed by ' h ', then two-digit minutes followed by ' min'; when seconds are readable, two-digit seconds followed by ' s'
1 h 43 min
